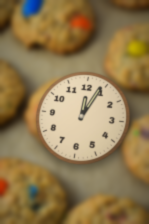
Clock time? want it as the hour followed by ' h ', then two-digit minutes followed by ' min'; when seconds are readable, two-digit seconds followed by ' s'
12 h 04 min
